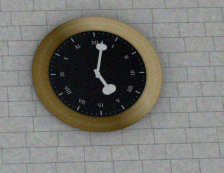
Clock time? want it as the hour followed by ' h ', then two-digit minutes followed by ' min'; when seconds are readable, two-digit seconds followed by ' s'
5 h 02 min
